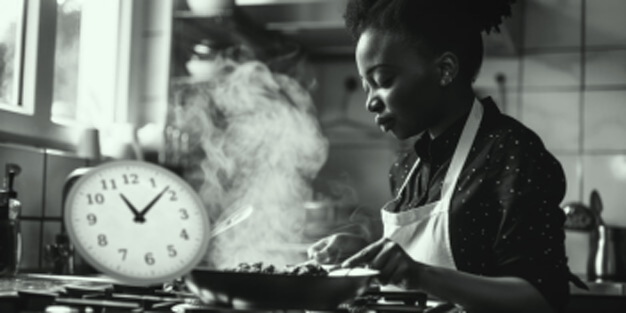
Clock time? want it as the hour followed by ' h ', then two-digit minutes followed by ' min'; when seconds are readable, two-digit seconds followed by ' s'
11 h 08 min
